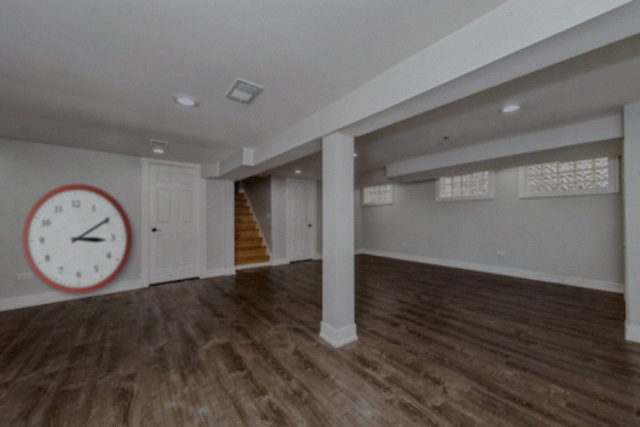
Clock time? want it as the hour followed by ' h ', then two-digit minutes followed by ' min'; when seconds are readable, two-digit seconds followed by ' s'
3 h 10 min
